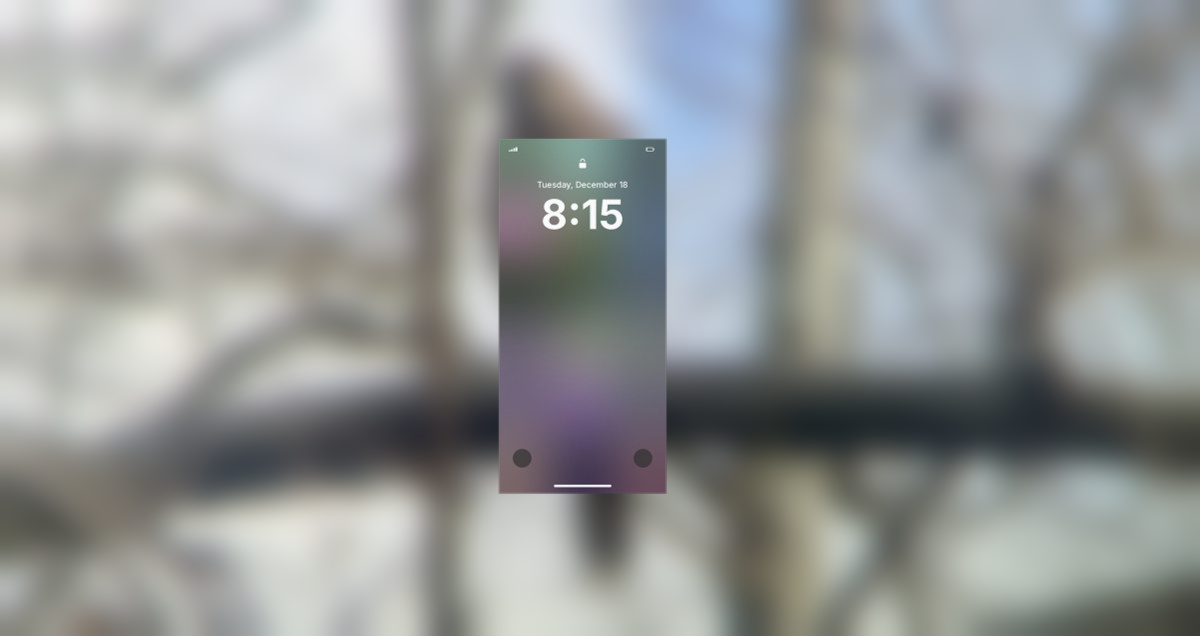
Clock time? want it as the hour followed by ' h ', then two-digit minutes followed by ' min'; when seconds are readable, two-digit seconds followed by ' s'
8 h 15 min
